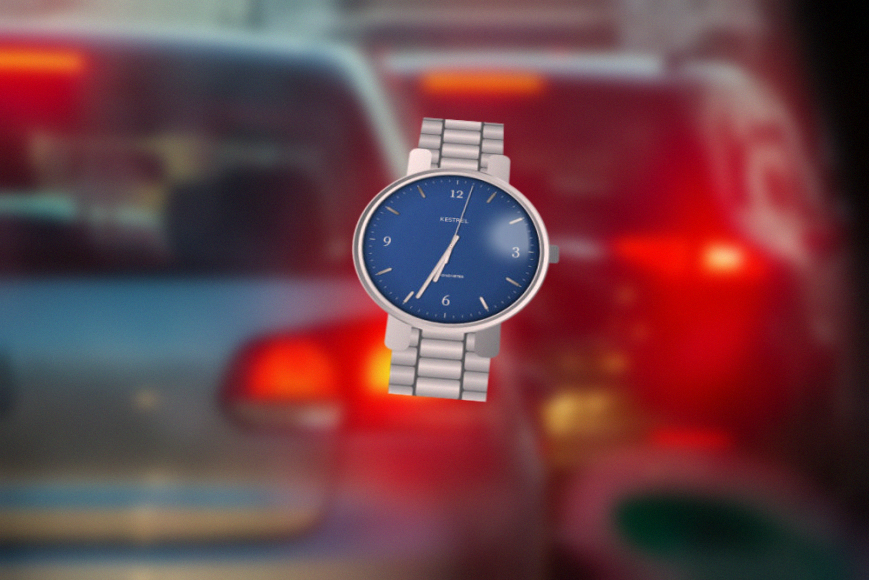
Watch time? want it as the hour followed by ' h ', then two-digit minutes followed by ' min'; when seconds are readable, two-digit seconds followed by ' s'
6 h 34 min 02 s
